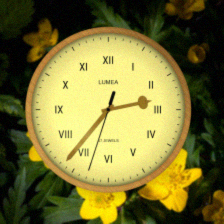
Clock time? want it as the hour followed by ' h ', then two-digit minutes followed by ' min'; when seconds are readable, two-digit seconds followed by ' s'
2 h 36 min 33 s
